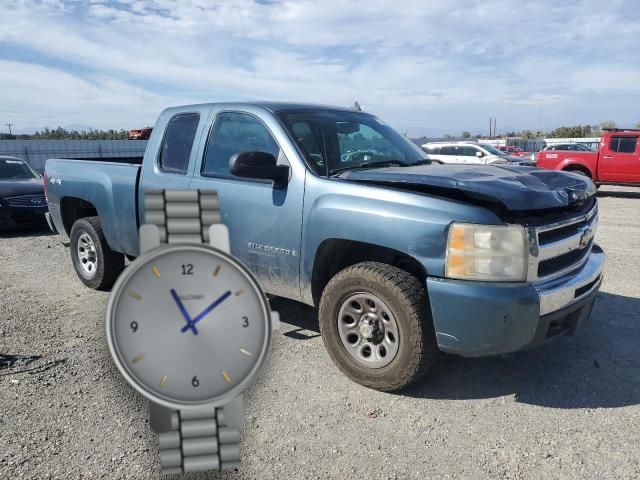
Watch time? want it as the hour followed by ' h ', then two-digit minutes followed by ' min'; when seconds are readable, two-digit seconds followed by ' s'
11 h 09 min
